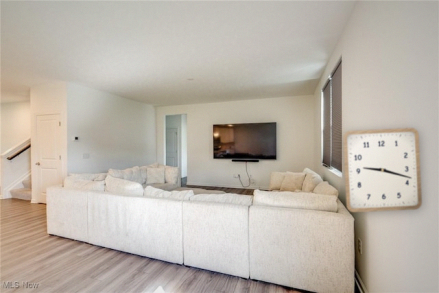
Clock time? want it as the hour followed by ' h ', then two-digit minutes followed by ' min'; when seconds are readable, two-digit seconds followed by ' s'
9 h 18 min
